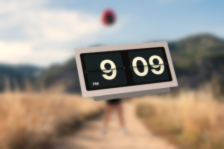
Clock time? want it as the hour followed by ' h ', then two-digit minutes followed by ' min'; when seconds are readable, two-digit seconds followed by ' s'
9 h 09 min
